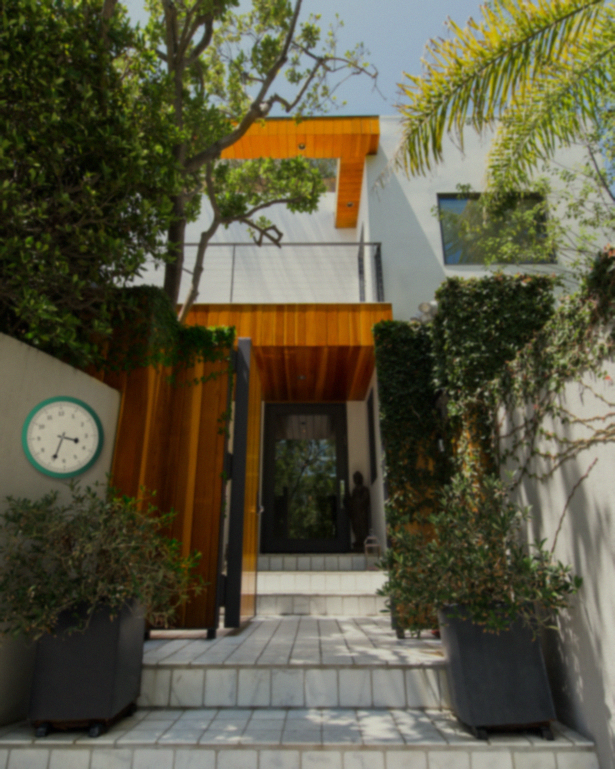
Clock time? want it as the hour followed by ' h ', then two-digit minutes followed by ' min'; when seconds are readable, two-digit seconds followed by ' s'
3 h 34 min
